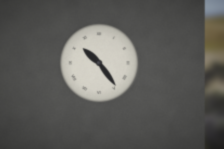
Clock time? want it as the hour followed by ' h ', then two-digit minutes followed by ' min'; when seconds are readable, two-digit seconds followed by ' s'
10 h 24 min
